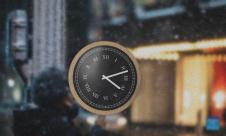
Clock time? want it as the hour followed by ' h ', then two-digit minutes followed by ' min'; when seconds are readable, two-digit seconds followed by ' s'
4 h 12 min
